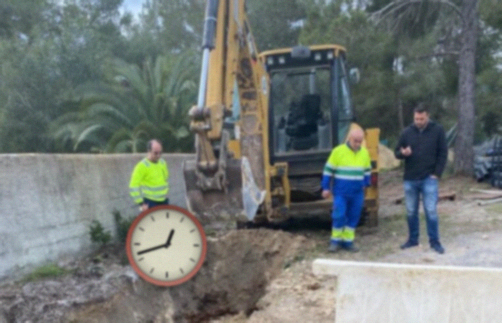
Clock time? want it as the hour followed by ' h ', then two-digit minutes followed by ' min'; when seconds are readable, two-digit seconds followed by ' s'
12 h 42 min
